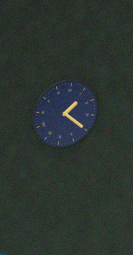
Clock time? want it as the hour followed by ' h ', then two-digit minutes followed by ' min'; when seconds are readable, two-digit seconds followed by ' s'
1 h 20 min
